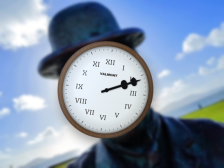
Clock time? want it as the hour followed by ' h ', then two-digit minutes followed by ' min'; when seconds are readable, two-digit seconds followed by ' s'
2 h 11 min
